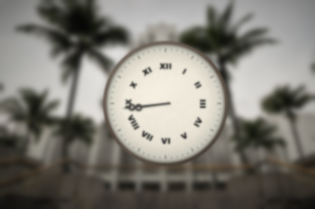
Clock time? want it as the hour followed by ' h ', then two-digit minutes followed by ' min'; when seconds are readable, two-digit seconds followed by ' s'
8 h 44 min
